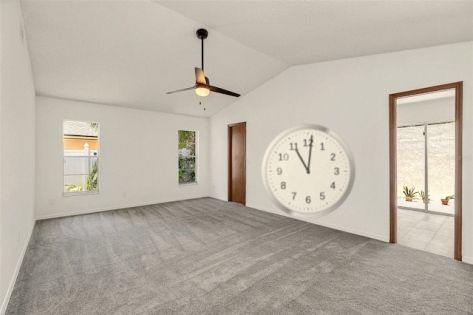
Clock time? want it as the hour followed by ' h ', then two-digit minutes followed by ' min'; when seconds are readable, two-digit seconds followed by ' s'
11 h 01 min
